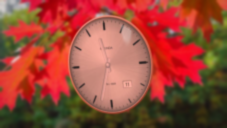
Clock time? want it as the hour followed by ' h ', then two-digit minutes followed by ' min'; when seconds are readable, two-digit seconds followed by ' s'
11 h 33 min
